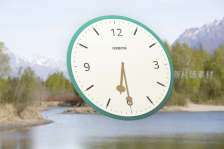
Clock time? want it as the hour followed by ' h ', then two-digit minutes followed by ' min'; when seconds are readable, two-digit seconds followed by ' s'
6 h 30 min
